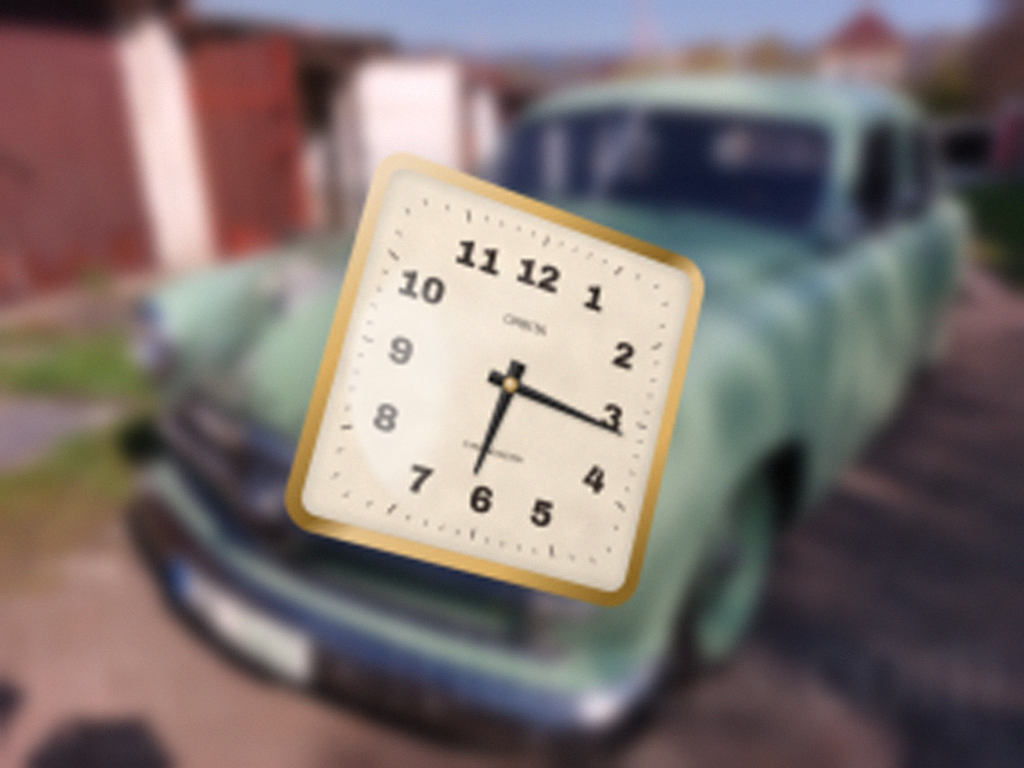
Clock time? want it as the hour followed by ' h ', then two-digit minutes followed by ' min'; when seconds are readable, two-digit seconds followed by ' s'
6 h 16 min
